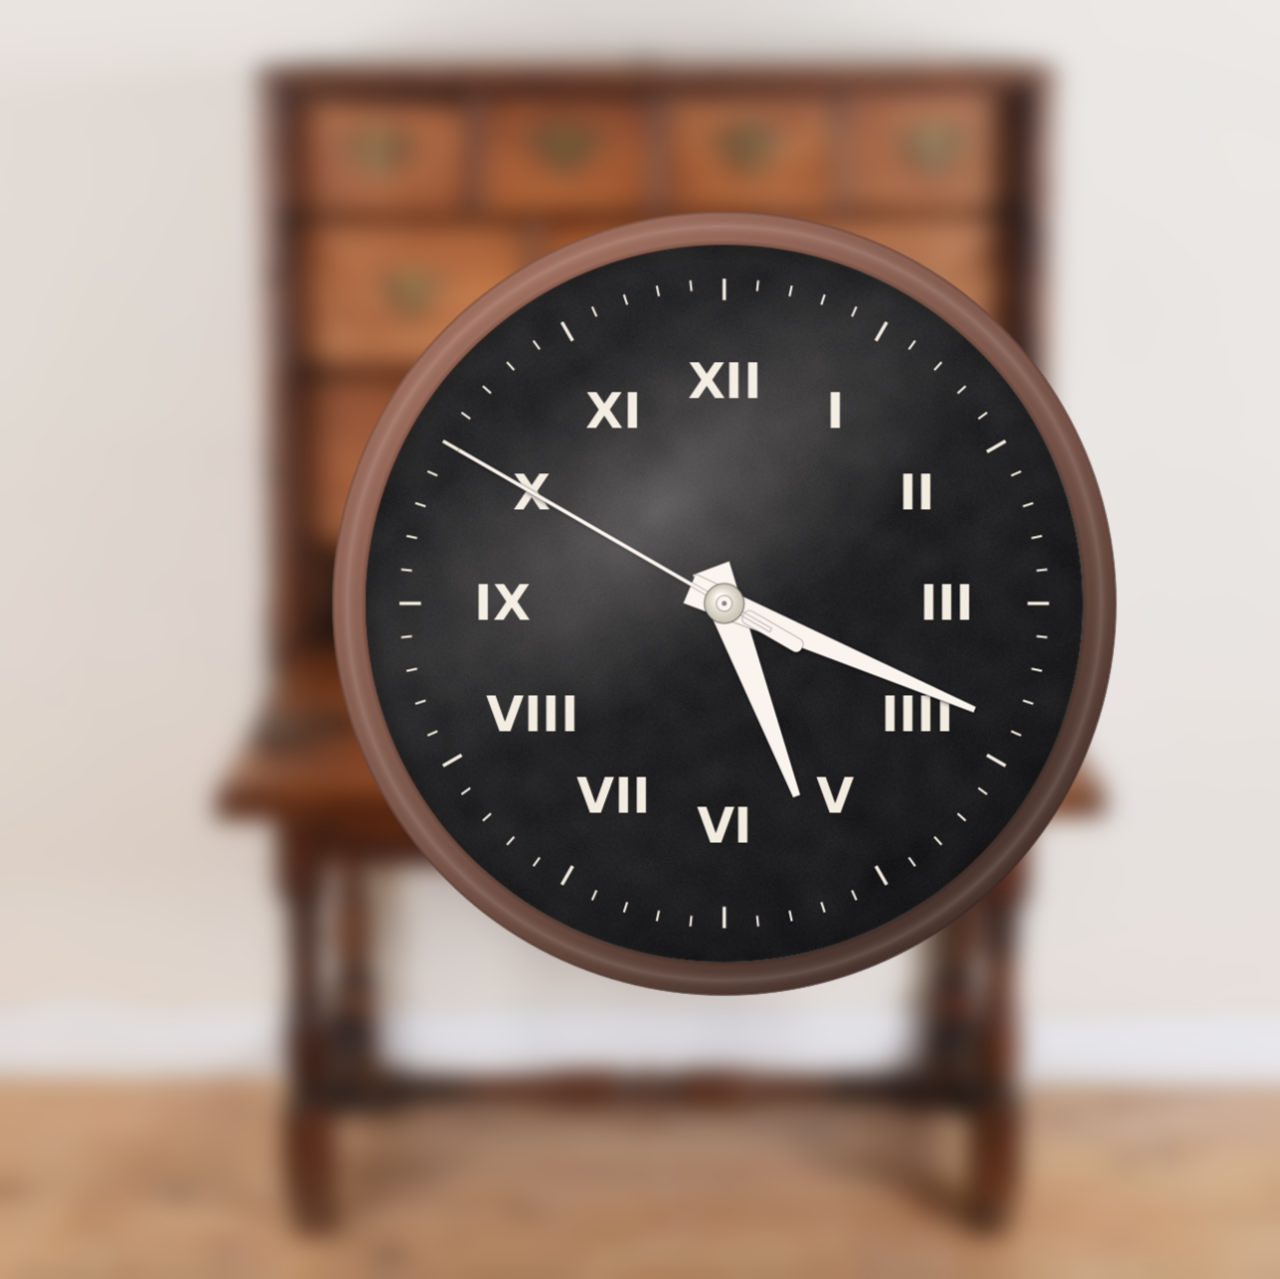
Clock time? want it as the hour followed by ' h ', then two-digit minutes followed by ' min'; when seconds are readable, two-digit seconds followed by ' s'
5 h 18 min 50 s
